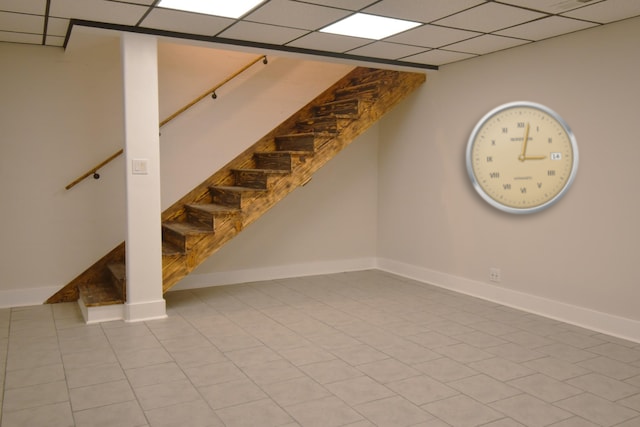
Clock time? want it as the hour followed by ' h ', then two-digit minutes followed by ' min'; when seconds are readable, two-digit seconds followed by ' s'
3 h 02 min
